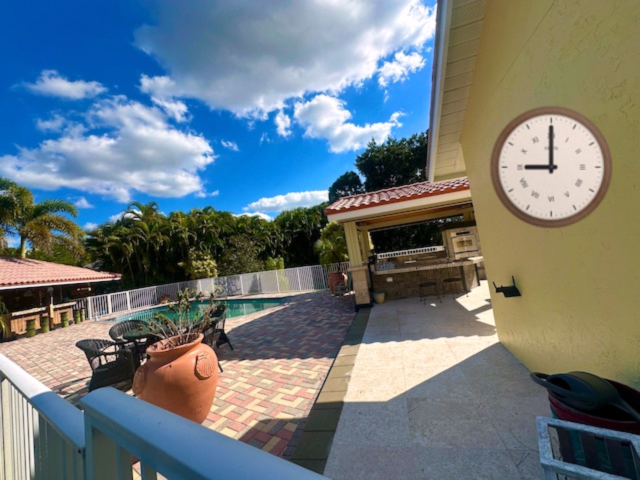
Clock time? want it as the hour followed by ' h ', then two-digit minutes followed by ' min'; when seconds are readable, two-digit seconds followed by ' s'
9 h 00 min
